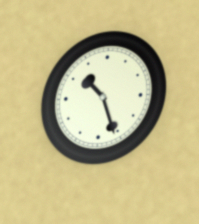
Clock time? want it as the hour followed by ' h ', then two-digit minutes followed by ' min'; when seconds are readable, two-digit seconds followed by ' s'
10 h 26 min
